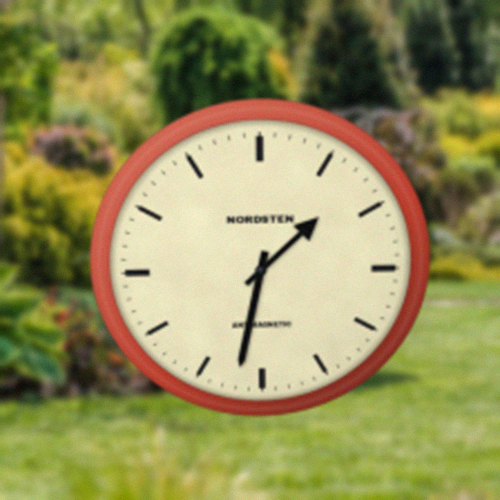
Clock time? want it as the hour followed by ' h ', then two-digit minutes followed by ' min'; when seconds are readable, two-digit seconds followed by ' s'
1 h 32 min
